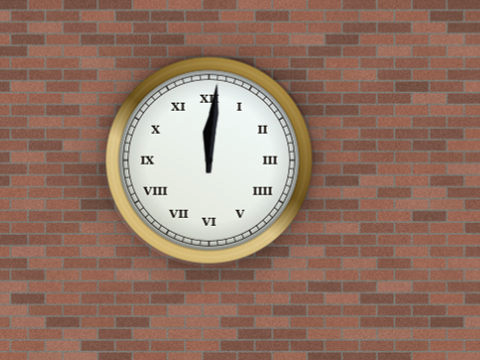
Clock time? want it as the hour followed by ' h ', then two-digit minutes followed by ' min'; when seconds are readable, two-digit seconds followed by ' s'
12 h 01 min
